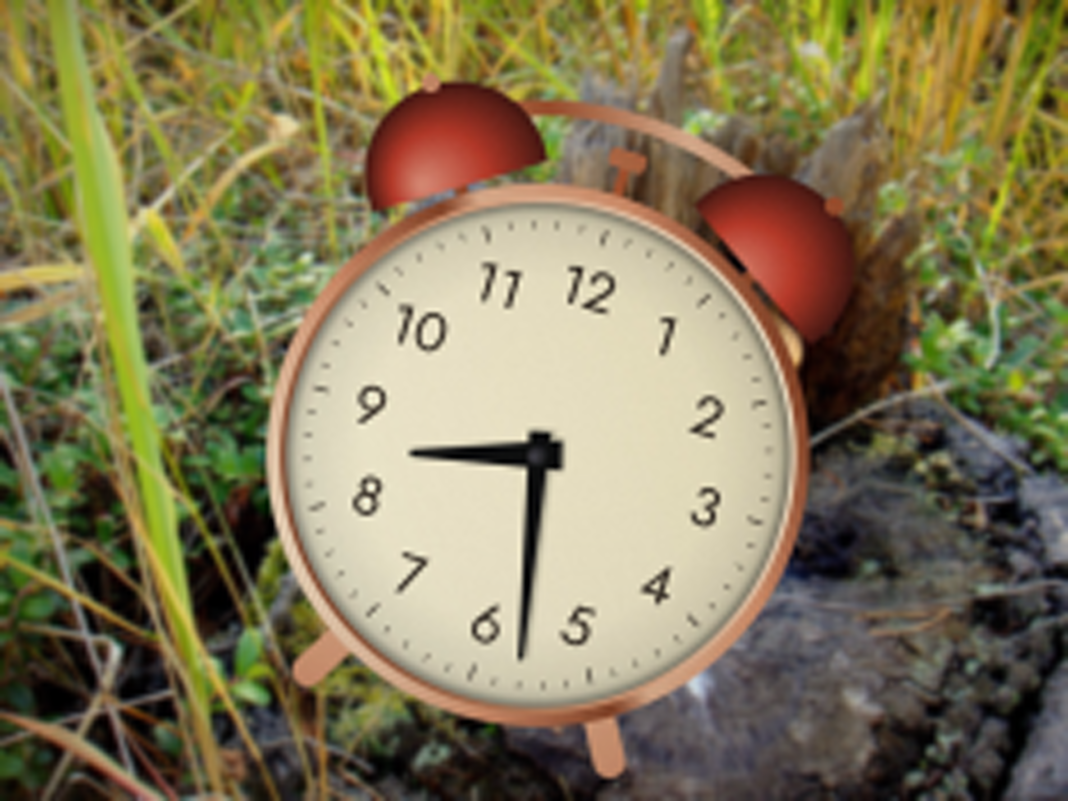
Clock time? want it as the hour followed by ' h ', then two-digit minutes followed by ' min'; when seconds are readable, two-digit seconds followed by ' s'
8 h 28 min
